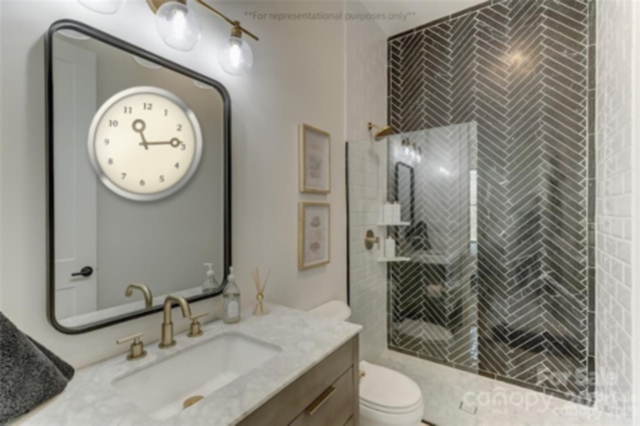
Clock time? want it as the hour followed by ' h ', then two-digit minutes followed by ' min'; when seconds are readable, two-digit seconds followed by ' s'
11 h 14 min
